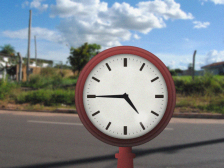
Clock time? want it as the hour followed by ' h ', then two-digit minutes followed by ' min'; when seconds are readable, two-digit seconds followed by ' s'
4 h 45 min
